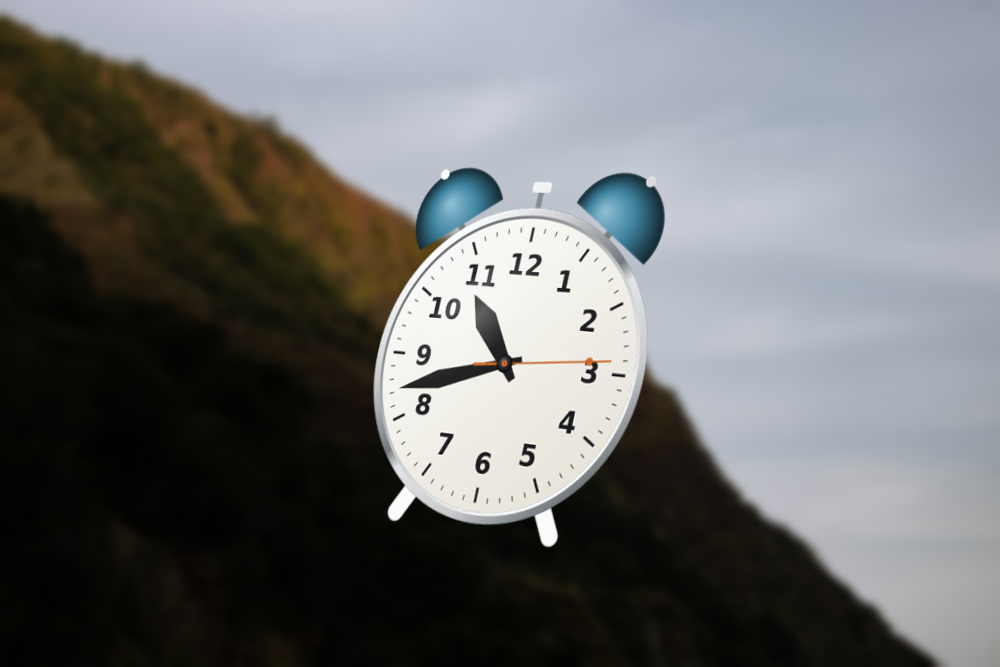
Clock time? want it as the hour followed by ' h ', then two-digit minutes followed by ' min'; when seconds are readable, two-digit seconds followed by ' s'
10 h 42 min 14 s
